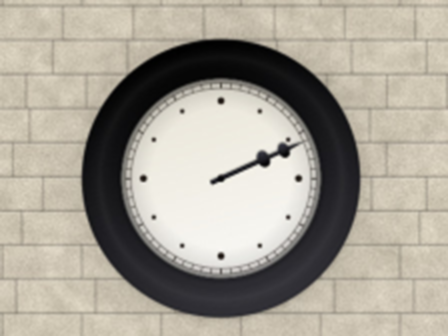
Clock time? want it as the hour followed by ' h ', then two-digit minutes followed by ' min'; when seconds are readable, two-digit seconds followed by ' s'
2 h 11 min
